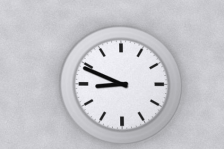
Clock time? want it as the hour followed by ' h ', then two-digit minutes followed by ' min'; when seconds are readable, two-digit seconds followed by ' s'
8 h 49 min
